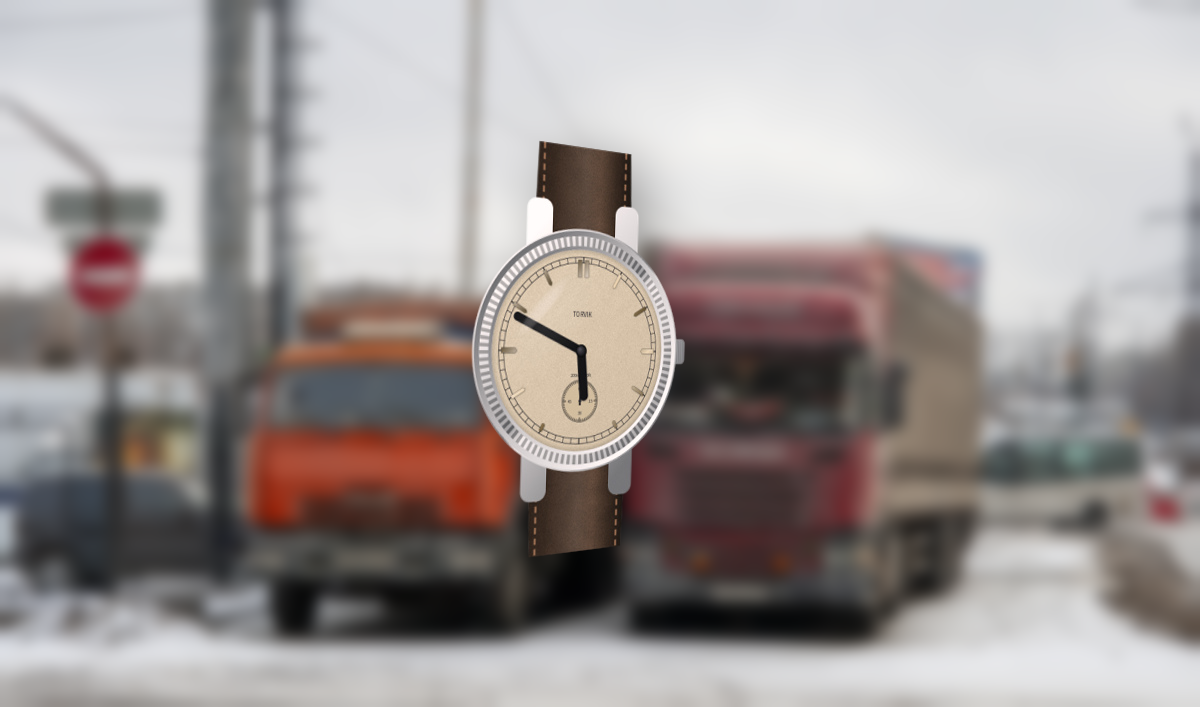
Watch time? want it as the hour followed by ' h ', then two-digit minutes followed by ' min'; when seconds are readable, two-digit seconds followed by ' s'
5 h 49 min
